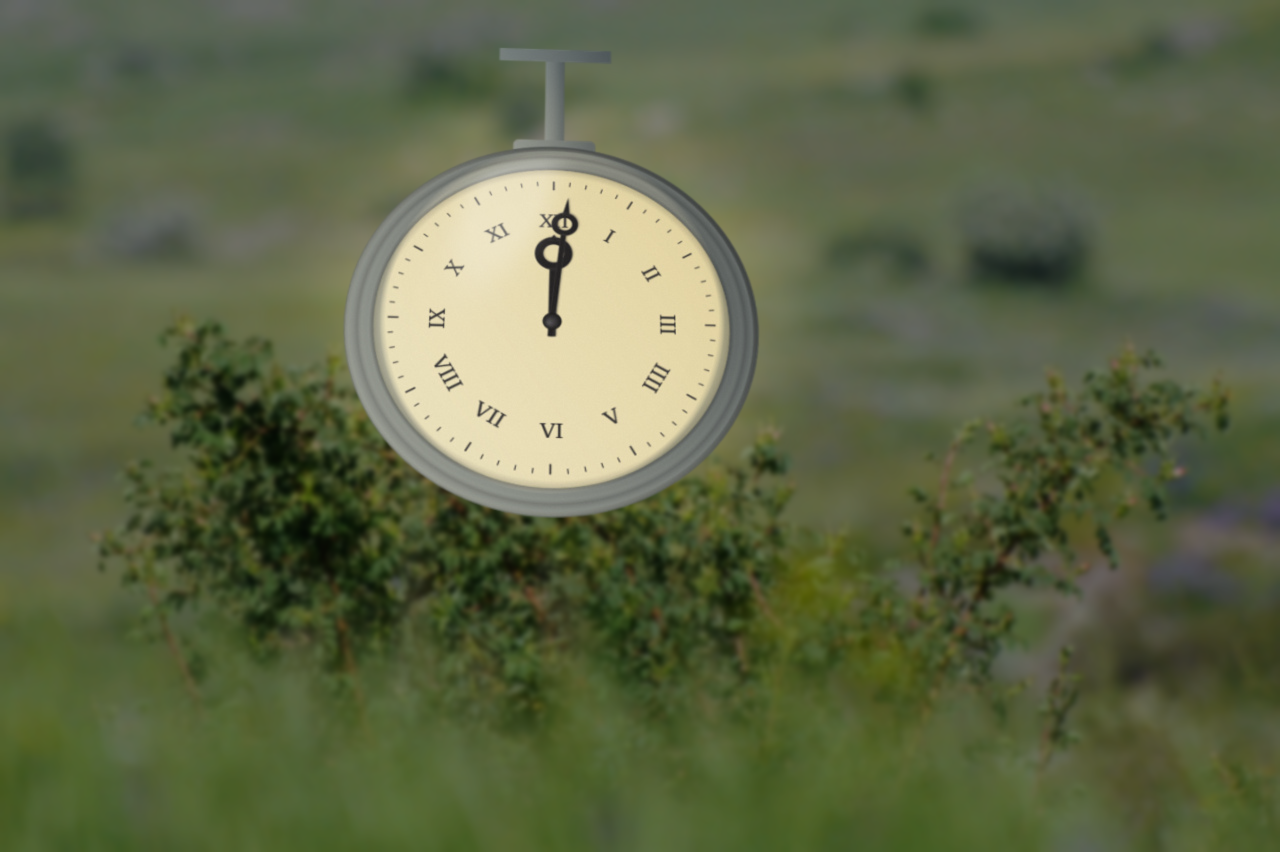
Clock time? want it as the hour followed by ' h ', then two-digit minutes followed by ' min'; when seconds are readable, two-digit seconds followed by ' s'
12 h 01 min
